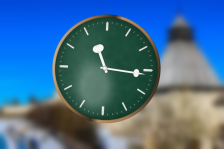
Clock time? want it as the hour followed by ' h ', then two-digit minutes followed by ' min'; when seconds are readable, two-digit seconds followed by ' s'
11 h 16 min
